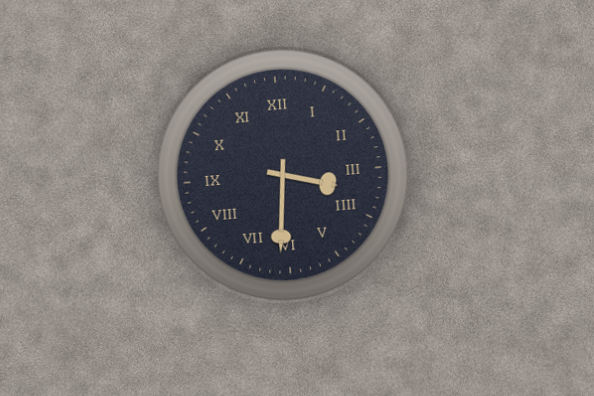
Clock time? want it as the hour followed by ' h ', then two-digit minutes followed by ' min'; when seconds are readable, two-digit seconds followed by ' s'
3 h 31 min
